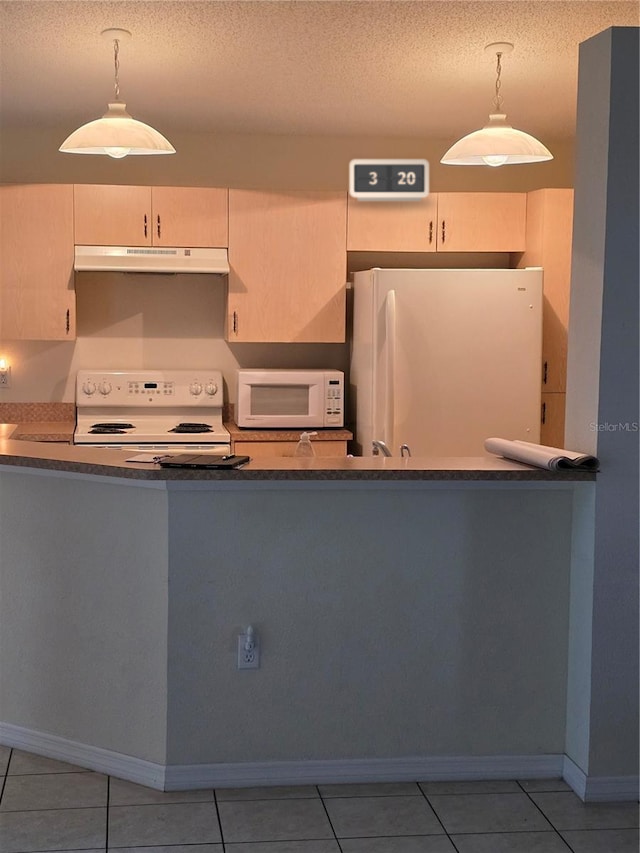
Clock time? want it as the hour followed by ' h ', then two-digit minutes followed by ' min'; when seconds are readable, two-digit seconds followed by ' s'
3 h 20 min
